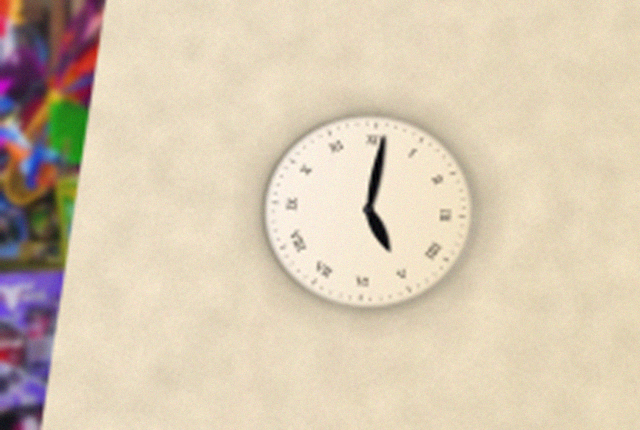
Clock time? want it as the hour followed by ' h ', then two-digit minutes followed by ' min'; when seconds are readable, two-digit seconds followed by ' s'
5 h 01 min
